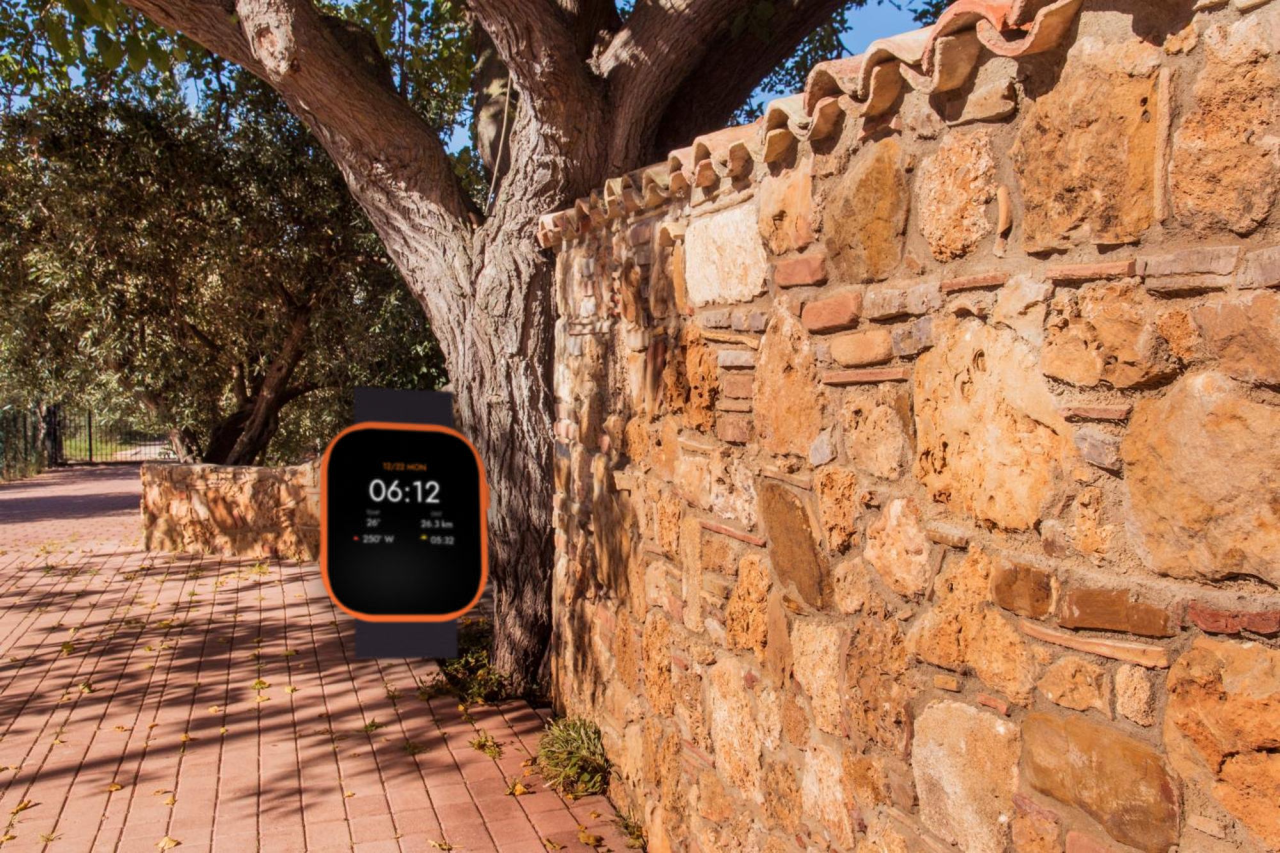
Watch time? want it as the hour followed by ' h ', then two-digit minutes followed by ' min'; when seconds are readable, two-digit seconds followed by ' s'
6 h 12 min
